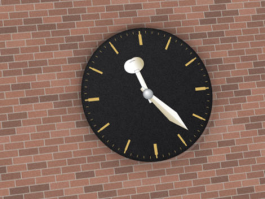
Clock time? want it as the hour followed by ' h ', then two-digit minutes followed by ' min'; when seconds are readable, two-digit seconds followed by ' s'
11 h 23 min
